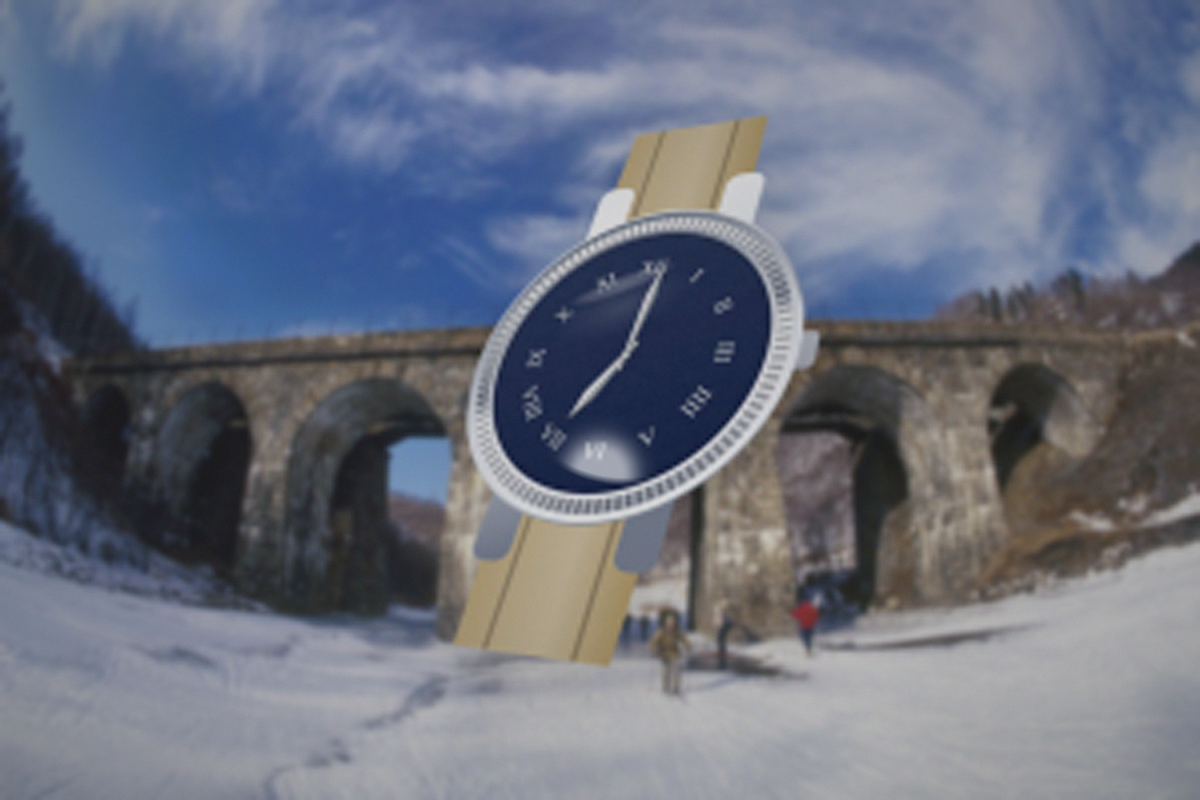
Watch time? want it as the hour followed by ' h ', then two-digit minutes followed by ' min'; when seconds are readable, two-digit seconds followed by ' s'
7 h 01 min
